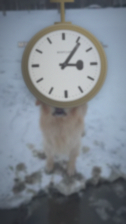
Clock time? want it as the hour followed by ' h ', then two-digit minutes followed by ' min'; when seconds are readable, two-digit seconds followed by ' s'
3 h 06 min
